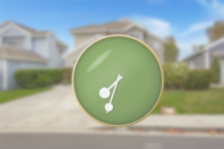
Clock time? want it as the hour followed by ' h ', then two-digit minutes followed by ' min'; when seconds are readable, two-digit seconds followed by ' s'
7 h 33 min
